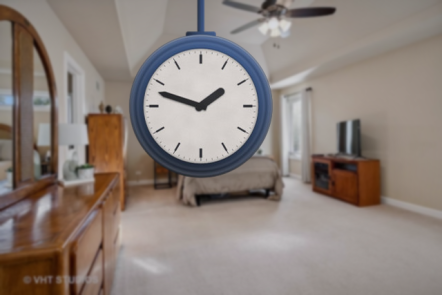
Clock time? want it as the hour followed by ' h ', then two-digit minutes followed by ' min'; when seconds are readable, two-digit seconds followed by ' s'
1 h 48 min
